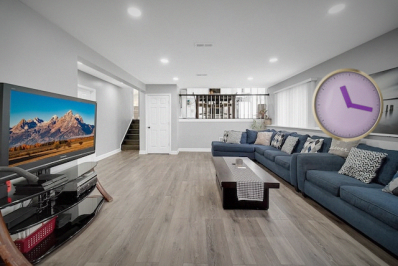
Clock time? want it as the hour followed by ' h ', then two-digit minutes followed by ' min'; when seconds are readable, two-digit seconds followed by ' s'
11 h 17 min
